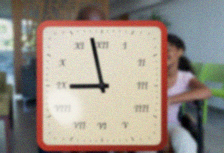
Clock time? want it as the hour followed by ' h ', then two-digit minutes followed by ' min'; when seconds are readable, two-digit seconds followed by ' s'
8 h 58 min
